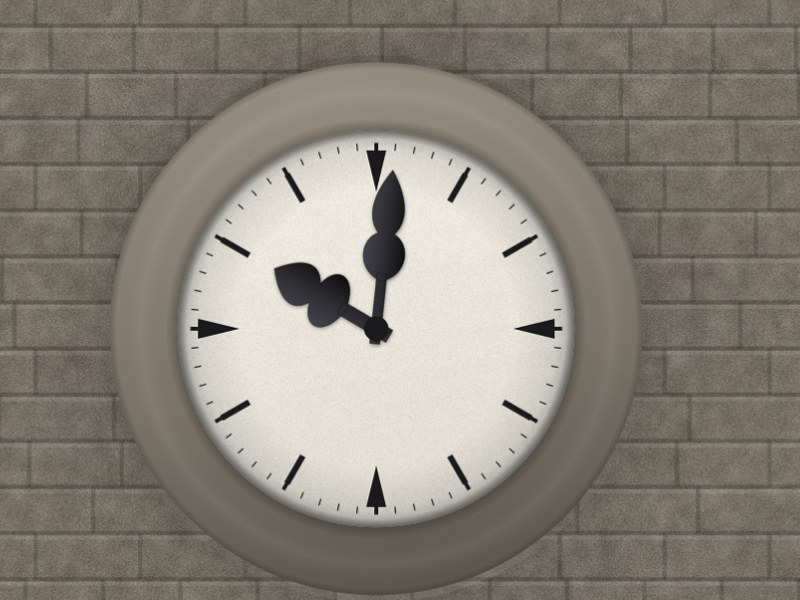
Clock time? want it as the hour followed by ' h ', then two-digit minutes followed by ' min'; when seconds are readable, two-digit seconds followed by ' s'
10 h 01 min
